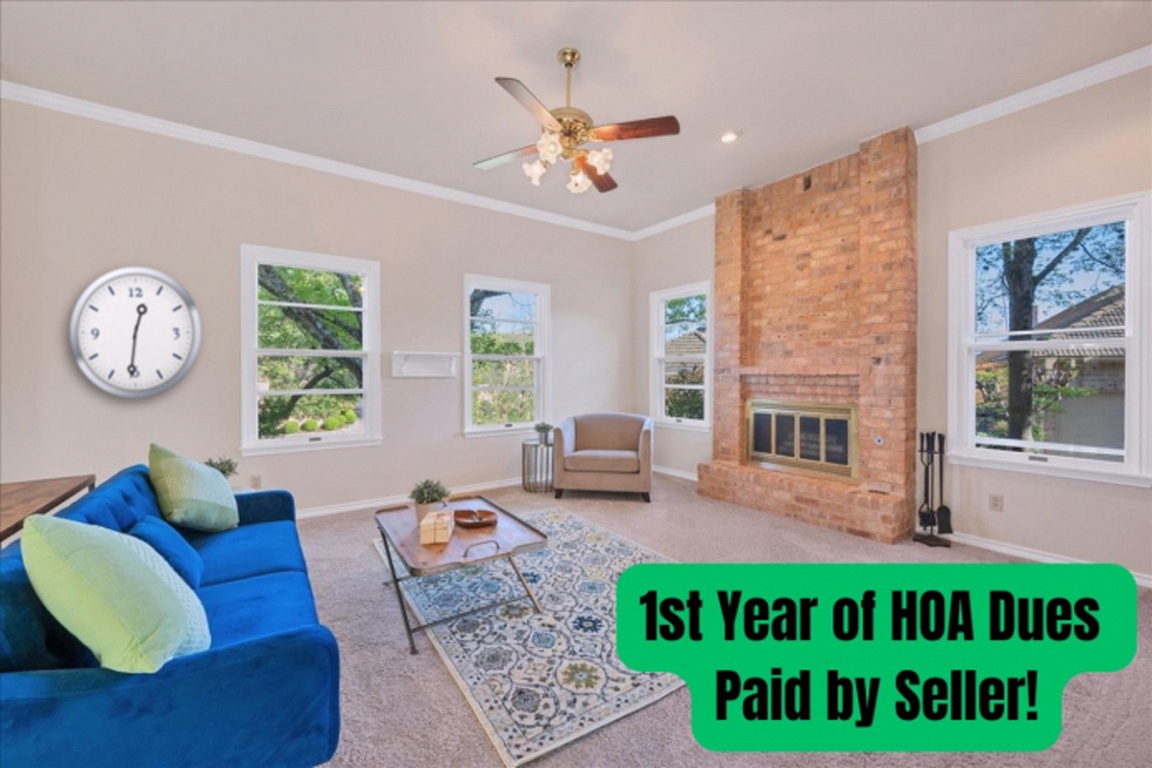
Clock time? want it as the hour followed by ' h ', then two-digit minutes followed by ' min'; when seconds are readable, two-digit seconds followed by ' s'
12 h 31 min
